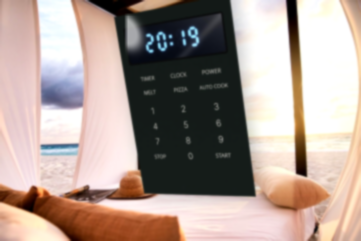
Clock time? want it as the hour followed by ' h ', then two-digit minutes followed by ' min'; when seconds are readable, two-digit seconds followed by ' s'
20 h 19 min
